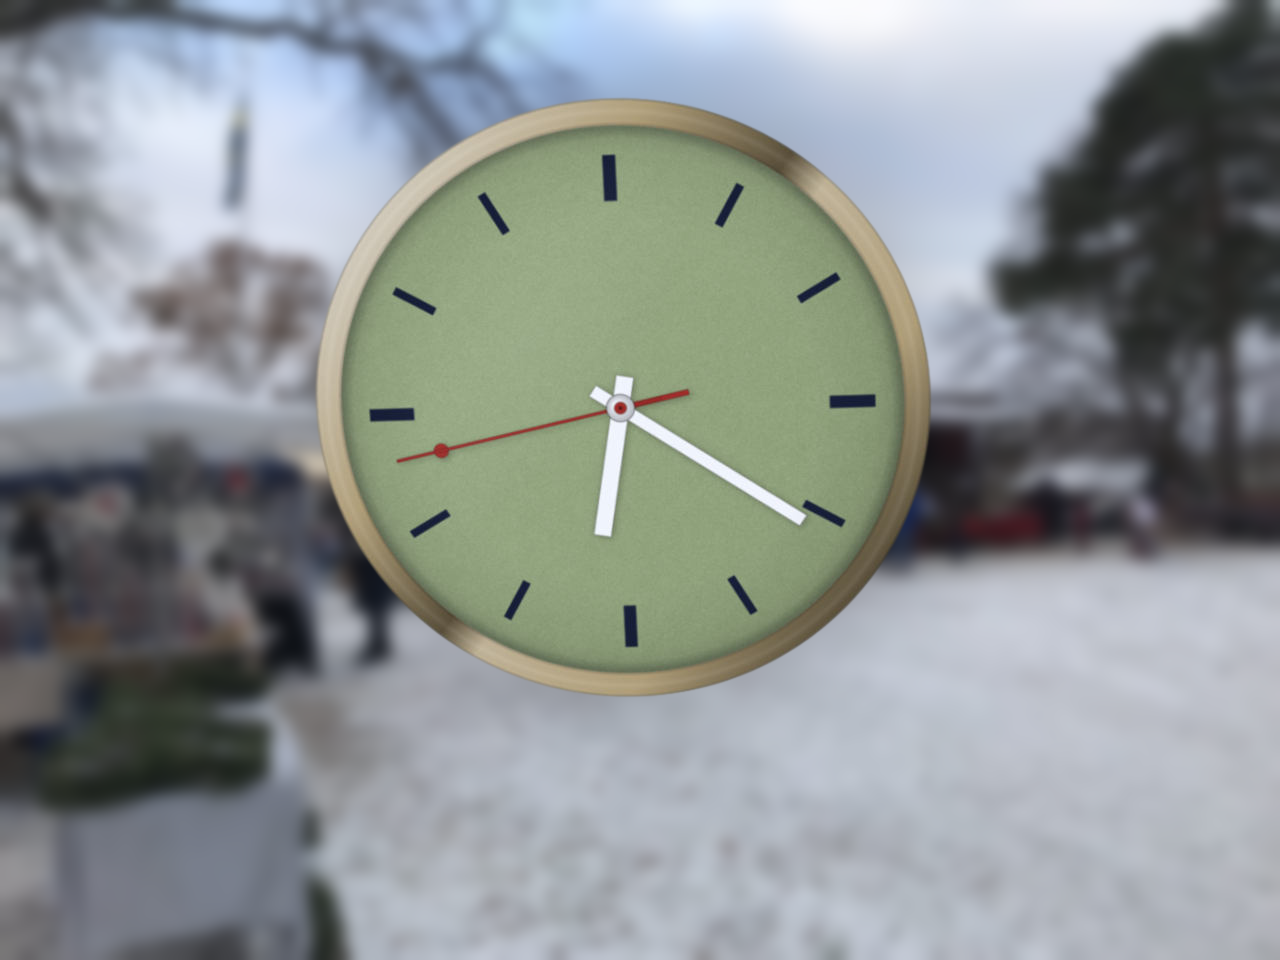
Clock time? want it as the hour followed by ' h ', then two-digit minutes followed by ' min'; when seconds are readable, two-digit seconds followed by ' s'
6 h 20 min 43 s
